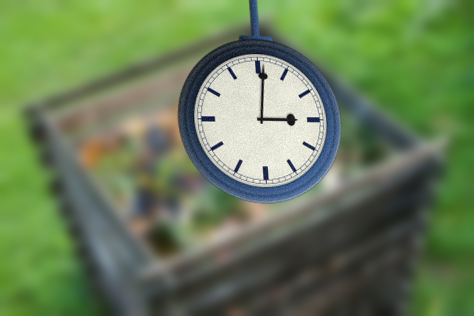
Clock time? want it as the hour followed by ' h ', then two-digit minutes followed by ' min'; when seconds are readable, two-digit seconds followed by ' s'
3 h 01 min
